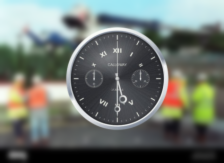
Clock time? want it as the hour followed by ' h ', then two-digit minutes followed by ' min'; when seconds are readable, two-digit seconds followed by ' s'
5 h 30 min
